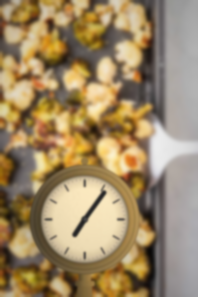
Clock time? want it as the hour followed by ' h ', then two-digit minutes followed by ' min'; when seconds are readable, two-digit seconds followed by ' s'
7 h 06 min
